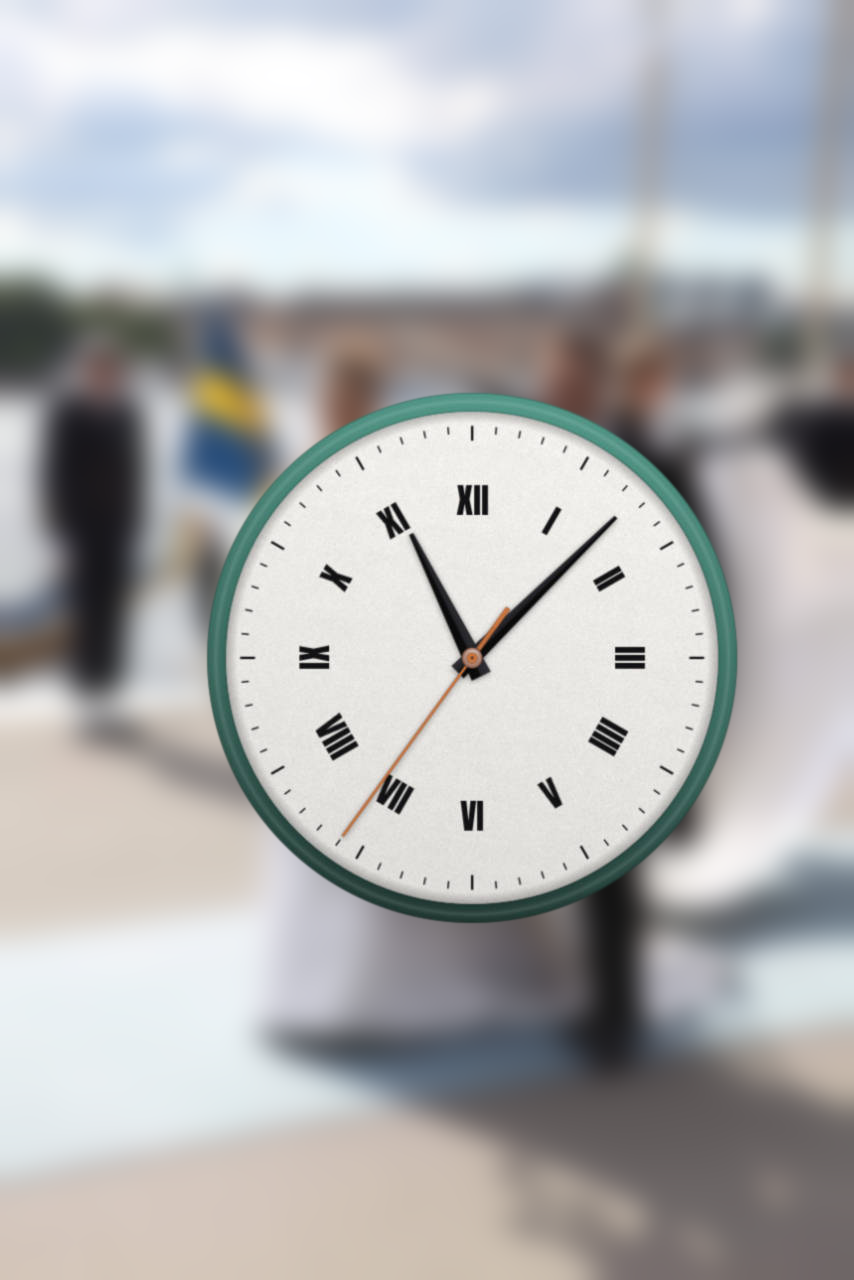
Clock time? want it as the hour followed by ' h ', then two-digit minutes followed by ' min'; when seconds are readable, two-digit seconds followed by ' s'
11 h 07 min 36 s
